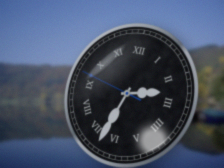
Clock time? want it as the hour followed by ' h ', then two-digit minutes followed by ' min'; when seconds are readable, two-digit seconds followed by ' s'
2 h 32 min 47 s
